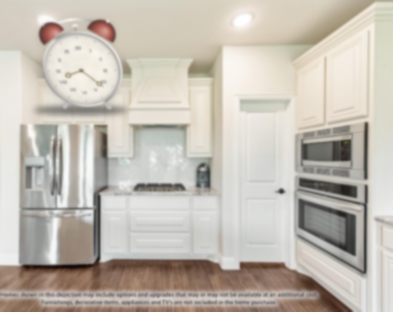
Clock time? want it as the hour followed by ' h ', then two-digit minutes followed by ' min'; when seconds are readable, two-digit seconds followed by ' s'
8 h 22 min
